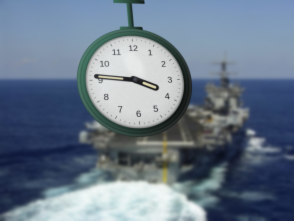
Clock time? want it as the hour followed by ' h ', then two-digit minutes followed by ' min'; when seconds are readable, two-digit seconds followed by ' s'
3 h 46 min
